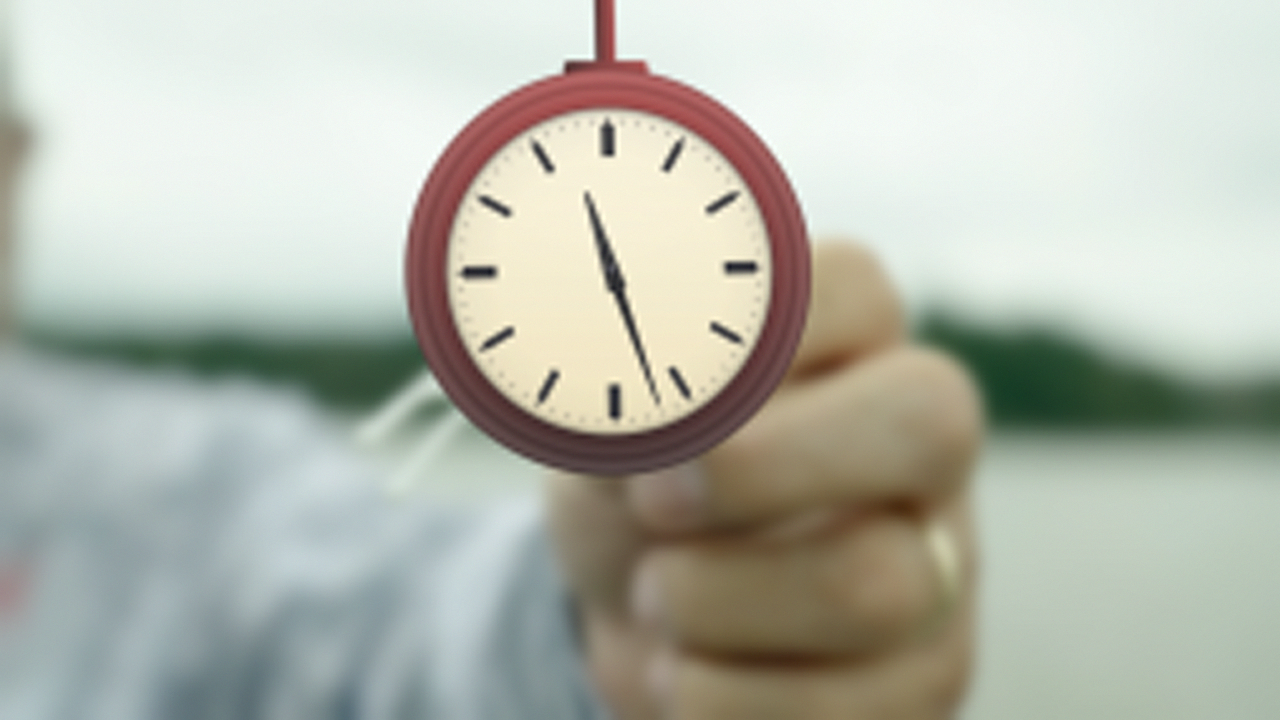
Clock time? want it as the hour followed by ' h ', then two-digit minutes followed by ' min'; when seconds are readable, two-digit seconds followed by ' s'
11 h 27 min
